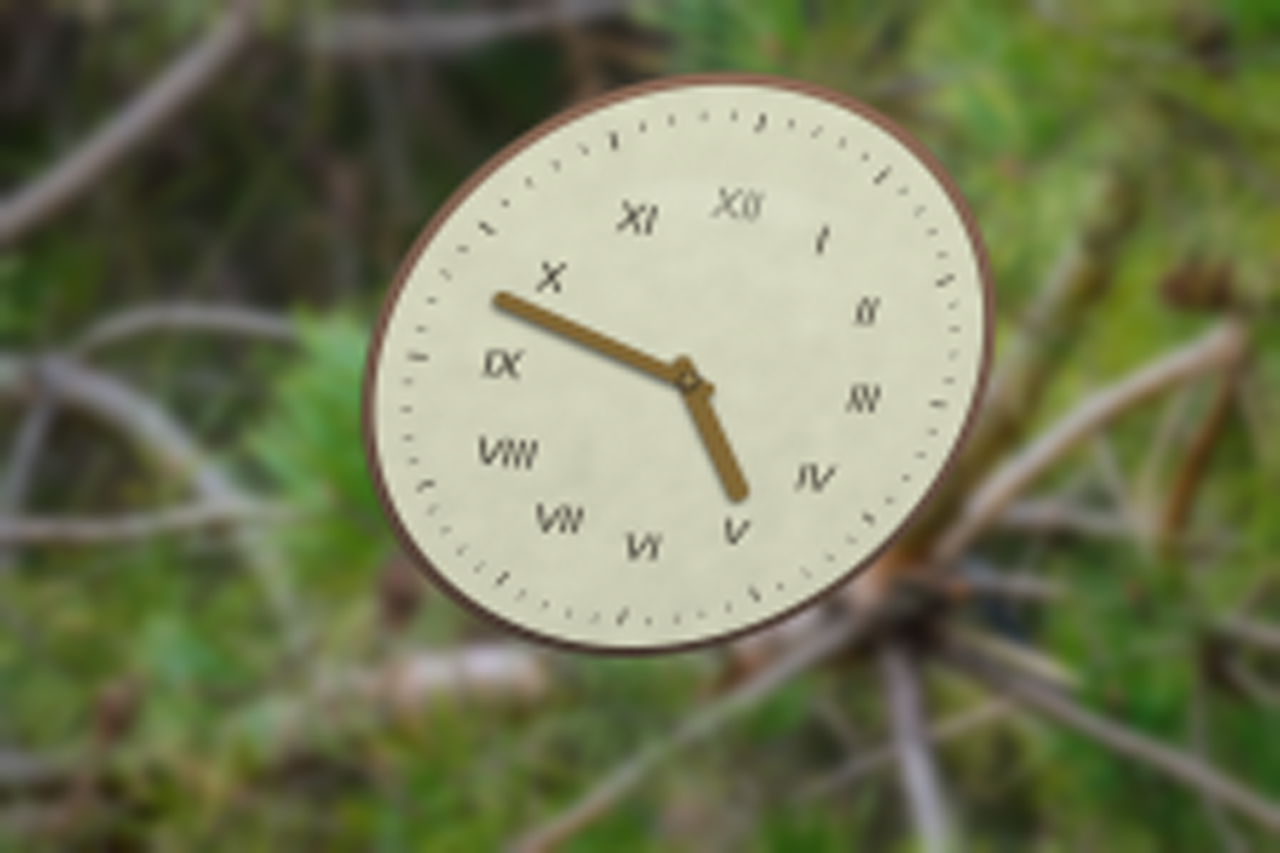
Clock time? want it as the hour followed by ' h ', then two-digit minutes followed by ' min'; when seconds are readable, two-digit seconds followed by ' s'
4 h 48 min
